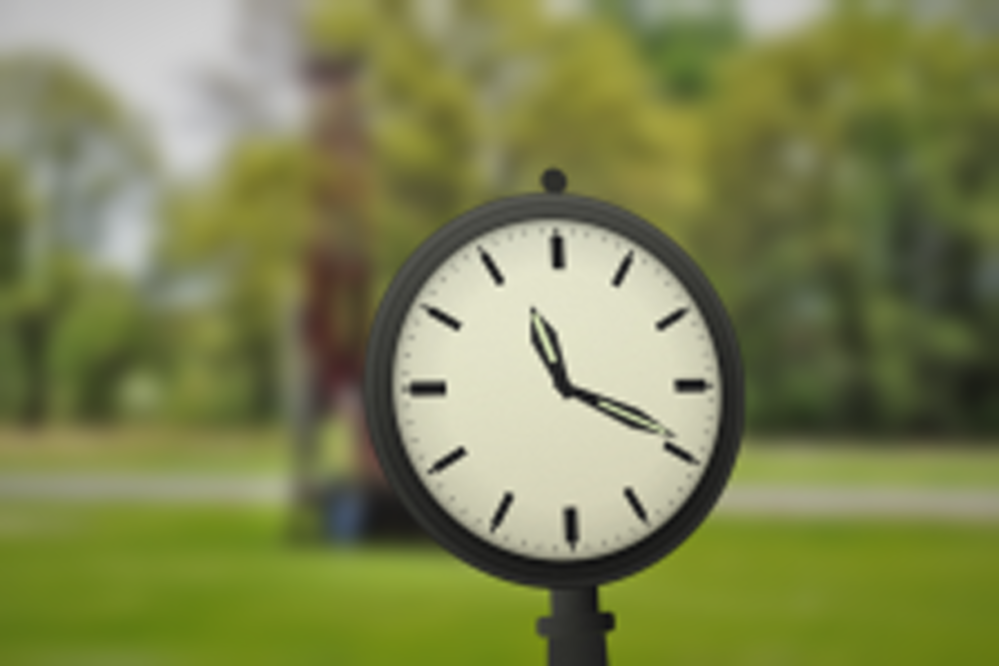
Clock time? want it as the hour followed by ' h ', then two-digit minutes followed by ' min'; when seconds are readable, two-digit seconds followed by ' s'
11 h 19 min
